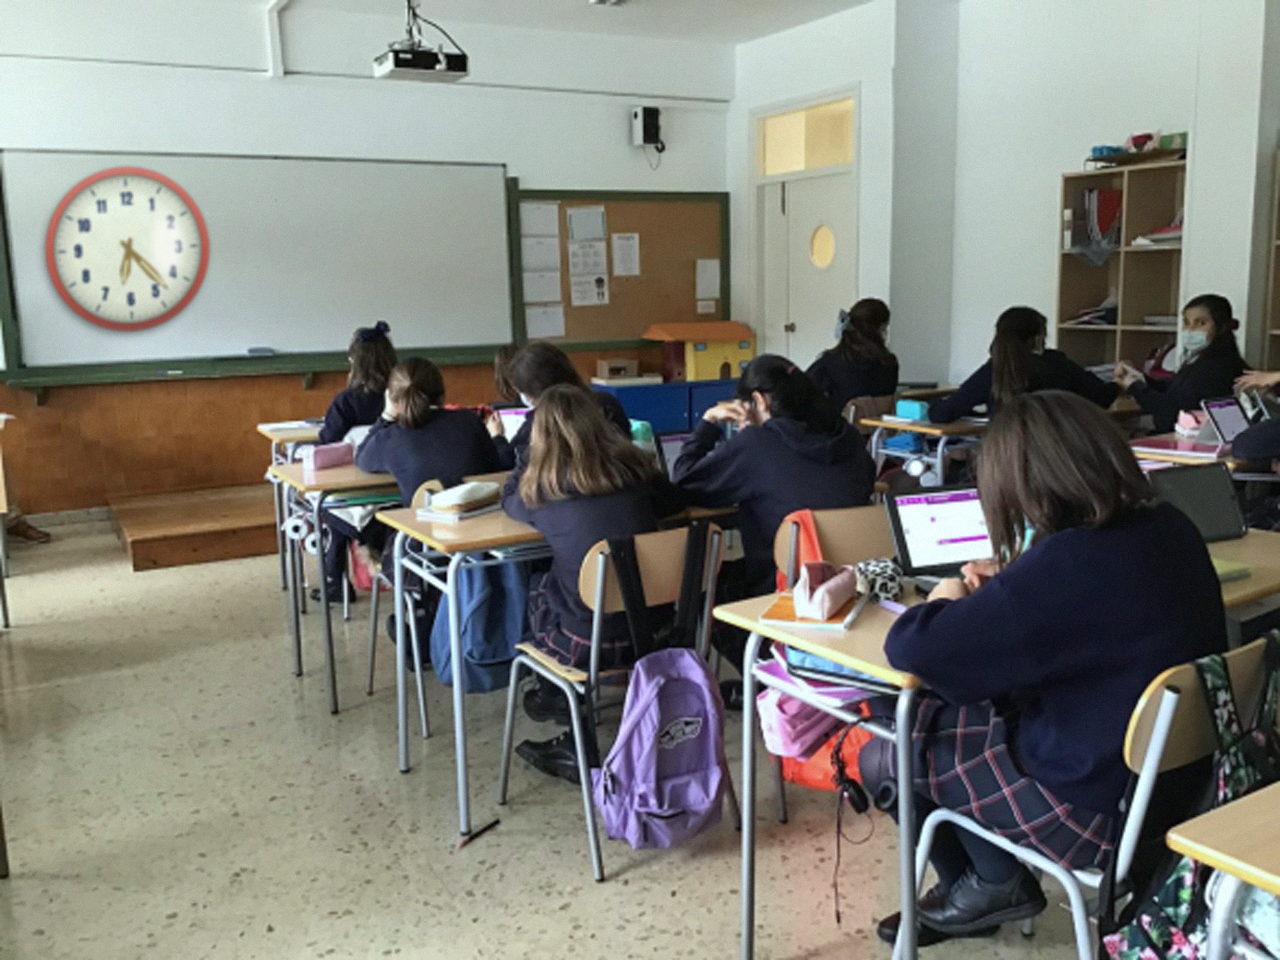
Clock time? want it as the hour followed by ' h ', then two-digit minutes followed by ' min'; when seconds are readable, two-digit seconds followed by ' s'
6 h 23 min
